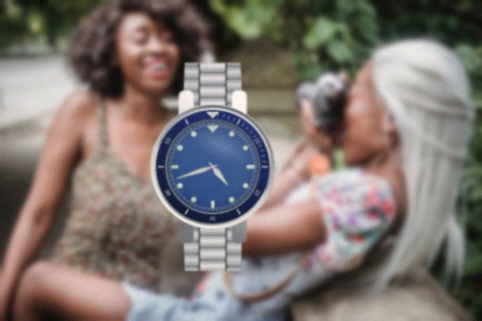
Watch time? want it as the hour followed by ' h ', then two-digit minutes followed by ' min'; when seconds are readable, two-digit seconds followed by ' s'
4 h 42 min
